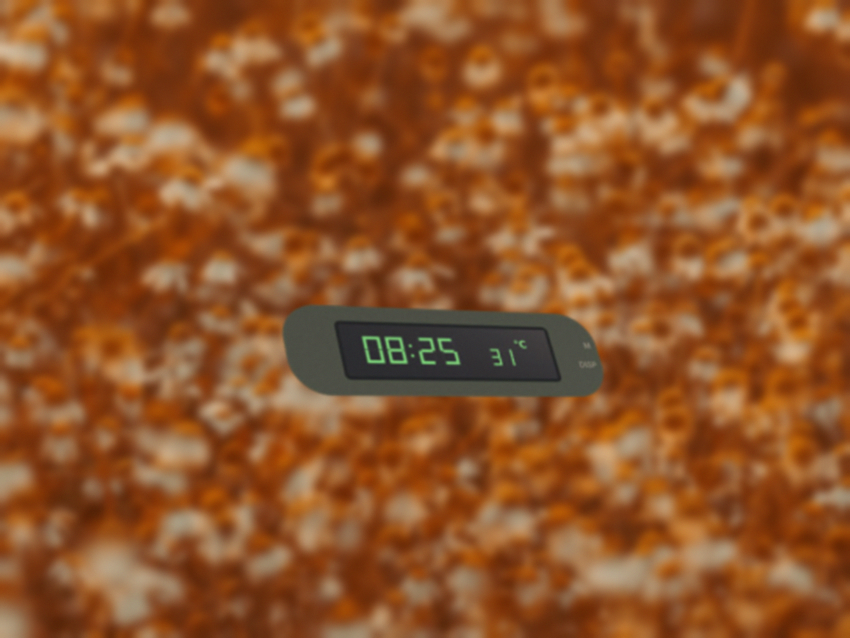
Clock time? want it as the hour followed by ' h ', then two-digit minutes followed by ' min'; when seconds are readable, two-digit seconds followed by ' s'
8 h 25 min
